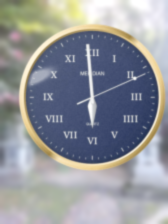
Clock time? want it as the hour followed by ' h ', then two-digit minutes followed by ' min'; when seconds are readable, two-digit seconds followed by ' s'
5 h 59 min 11 s
